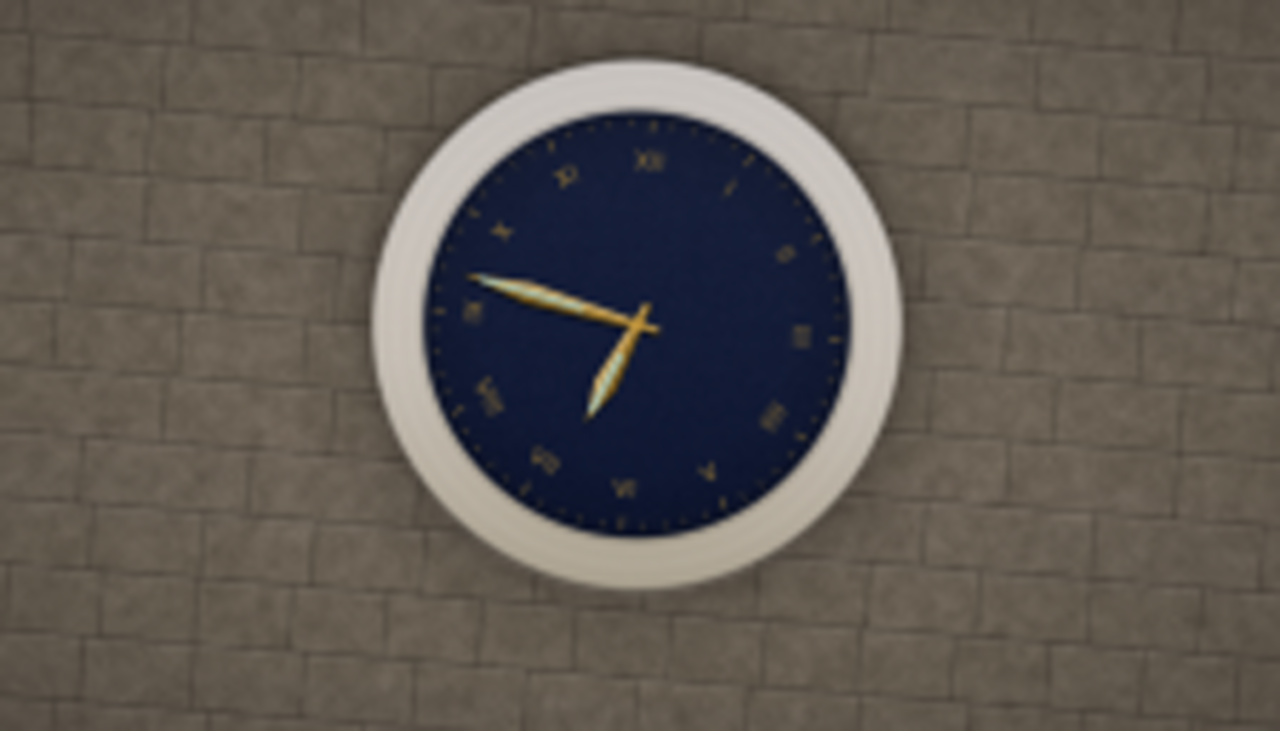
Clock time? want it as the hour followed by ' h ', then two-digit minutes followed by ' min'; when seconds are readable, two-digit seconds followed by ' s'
6 h 47 min
